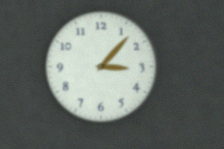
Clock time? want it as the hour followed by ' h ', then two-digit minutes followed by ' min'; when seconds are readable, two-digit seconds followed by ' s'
3 h 07 min
